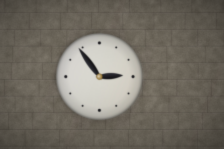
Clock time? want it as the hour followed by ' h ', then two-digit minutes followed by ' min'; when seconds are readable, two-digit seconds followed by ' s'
2 h 54 min
